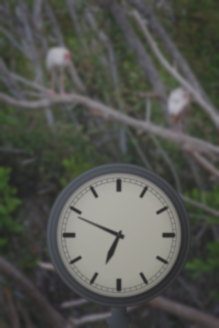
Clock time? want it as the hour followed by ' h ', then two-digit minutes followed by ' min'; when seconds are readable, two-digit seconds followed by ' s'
6 h 49 min
